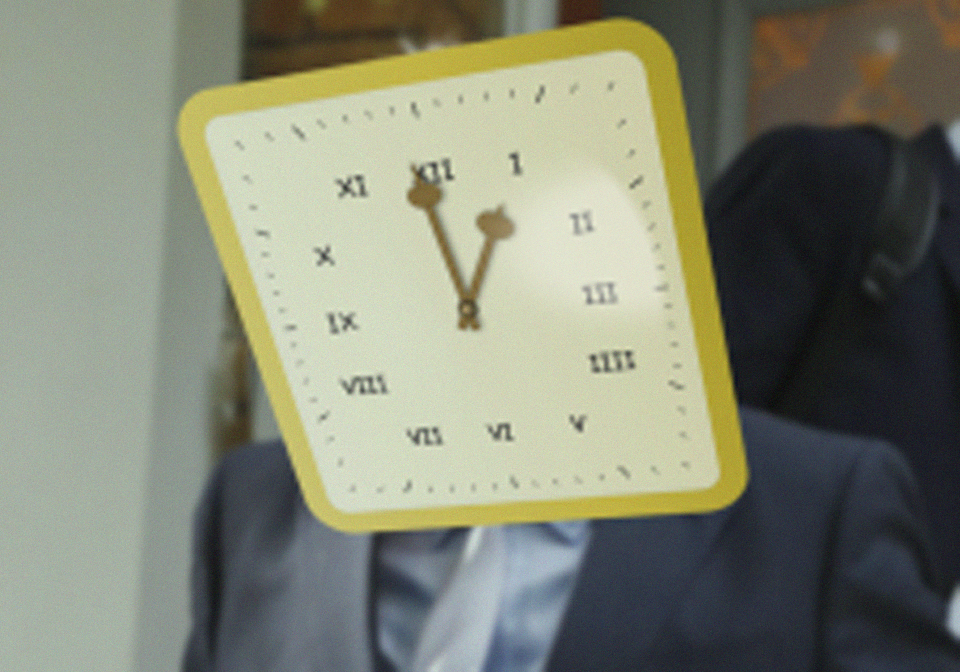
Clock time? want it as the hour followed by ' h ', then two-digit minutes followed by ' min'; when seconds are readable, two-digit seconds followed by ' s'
12 h 59 min
